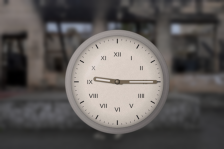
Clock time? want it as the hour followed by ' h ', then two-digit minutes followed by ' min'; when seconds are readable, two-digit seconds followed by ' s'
9 h 15 min
